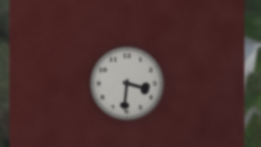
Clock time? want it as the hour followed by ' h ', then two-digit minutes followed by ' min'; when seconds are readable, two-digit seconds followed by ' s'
3 h 31 min
